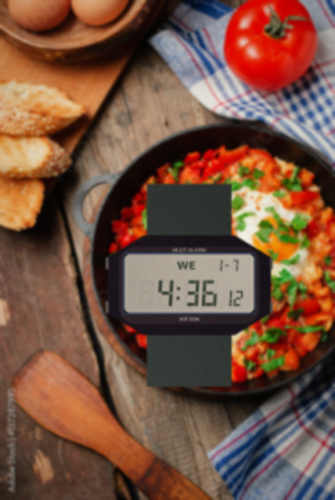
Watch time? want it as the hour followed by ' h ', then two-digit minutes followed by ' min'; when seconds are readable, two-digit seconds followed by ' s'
4 h 36 min 12 s
